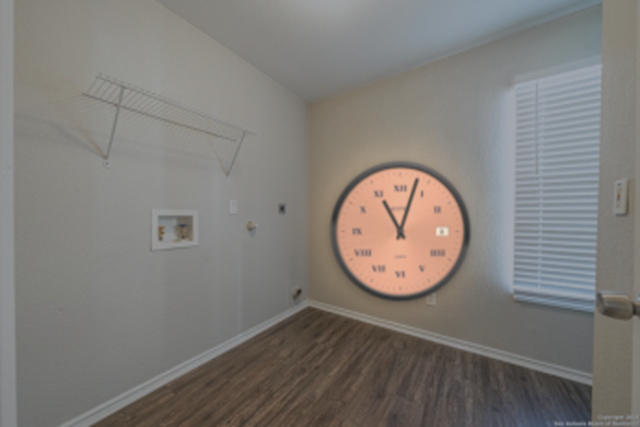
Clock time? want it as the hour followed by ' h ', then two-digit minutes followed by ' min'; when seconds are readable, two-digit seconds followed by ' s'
11 h 03 min
